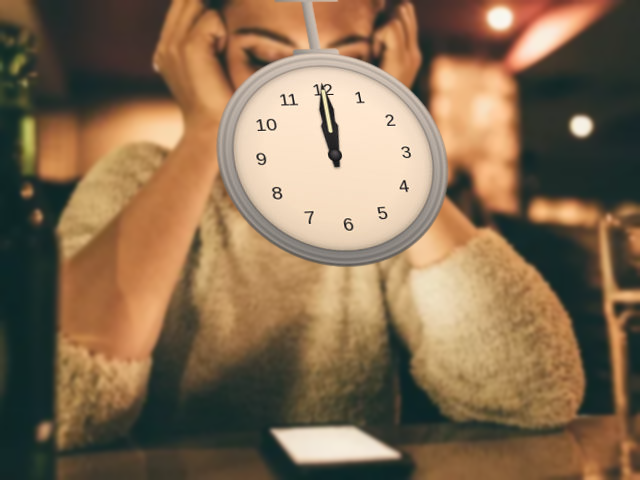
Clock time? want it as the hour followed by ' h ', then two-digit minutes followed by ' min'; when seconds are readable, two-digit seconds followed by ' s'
12 h 00 min
